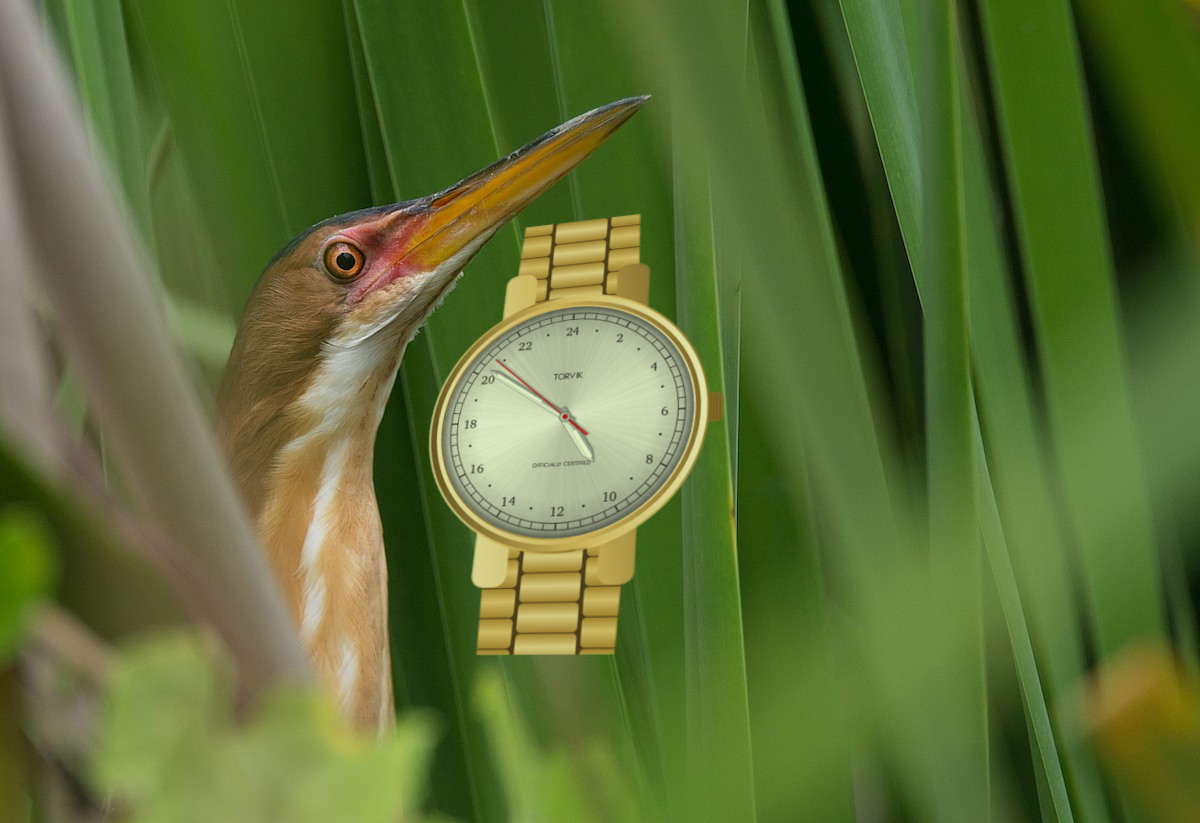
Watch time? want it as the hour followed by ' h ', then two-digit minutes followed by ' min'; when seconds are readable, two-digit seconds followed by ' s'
9 h 50 min 52 s
